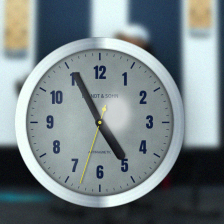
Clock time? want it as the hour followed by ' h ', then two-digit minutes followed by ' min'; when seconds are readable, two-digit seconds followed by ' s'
4 h 55 min 33 s
